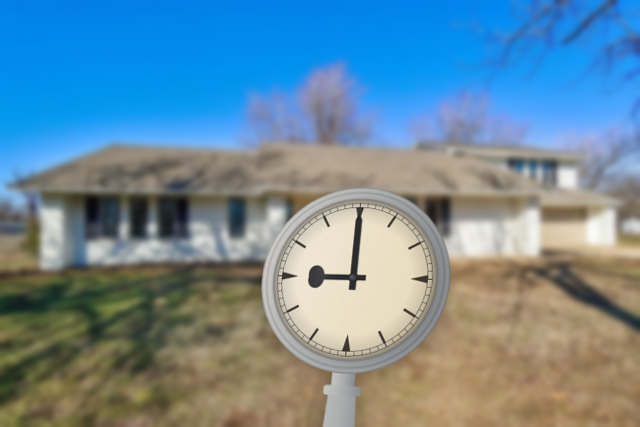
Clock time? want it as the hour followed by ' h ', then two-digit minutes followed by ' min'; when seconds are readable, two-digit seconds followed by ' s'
9 h 00 min
